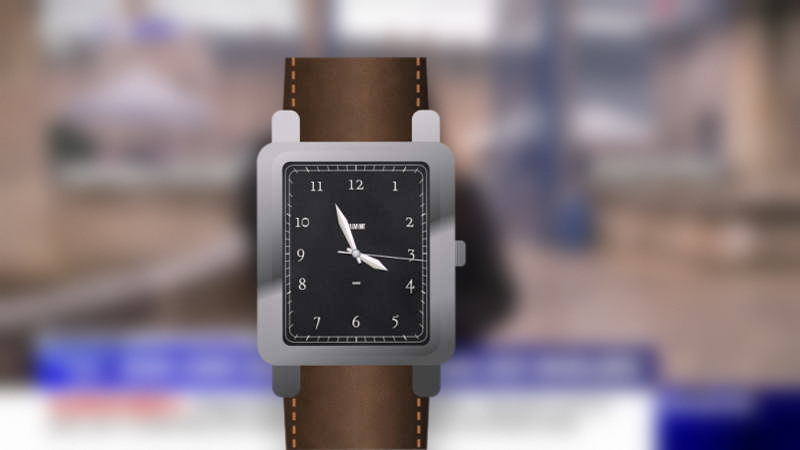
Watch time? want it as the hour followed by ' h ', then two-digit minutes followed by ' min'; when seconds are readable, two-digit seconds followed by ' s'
3 h 56 min 16 s
